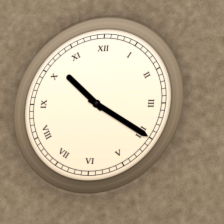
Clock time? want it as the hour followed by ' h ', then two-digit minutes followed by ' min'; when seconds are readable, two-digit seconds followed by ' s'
10 h 20 min
